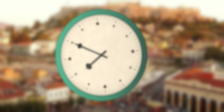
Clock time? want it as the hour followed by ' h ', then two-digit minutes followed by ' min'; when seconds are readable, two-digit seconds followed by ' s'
7 h 50 min
